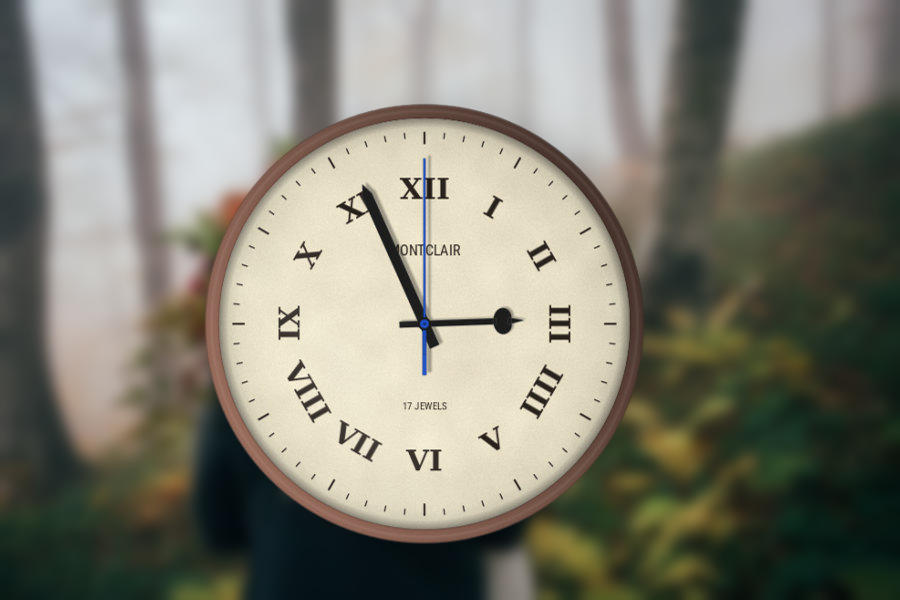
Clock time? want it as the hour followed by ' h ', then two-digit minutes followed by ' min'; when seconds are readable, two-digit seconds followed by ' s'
2 h 56 min 00 s
